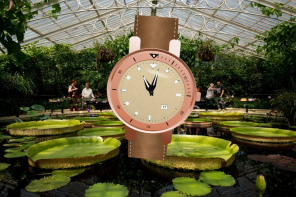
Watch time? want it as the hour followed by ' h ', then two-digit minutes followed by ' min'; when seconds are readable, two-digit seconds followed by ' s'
11 h 02 min
